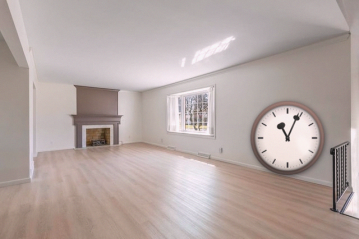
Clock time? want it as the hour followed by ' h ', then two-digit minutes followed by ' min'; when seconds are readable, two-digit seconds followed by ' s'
11 h 04 min
